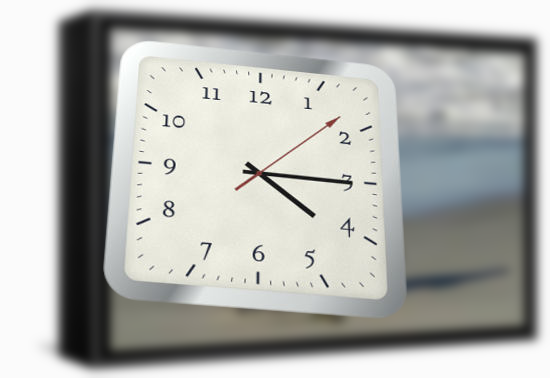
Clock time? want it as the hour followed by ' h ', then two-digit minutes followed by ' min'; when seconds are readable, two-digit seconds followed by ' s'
4 h 15 min 08 s
